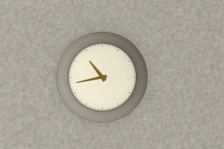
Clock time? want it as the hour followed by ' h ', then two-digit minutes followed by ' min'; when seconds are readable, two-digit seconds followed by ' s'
10 h 43 min
